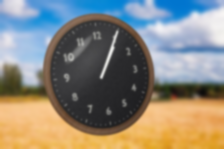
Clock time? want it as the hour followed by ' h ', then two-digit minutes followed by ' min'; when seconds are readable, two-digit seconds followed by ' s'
1 h 05 min
